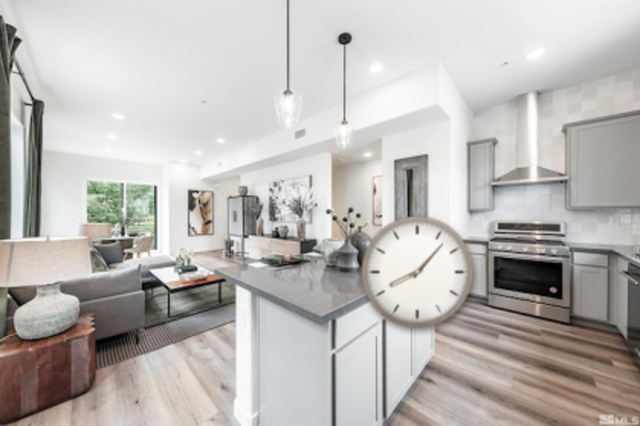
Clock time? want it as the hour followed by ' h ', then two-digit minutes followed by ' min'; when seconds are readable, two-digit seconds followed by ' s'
8 h 07 min
